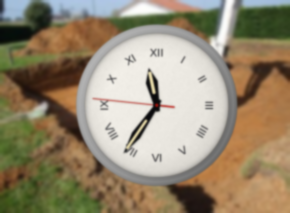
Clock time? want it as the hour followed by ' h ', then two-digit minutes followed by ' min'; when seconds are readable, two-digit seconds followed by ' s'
11 h 35 min 46 s
